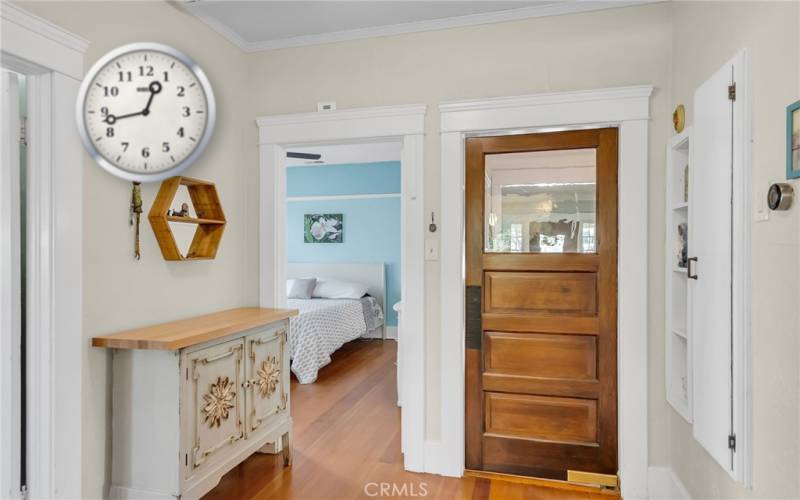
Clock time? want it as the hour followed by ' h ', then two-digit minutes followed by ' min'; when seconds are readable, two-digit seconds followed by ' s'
12 h 43 min
